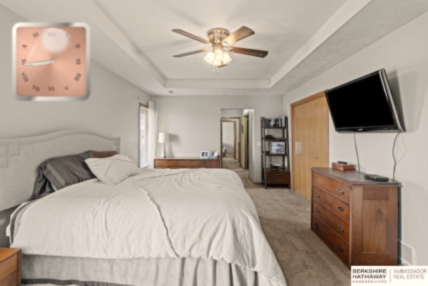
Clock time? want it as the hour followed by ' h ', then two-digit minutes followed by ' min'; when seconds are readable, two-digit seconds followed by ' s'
8 h 44 min
